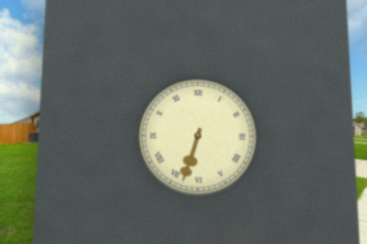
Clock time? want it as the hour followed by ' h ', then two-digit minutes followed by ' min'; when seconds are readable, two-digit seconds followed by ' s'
6 h 33 min
